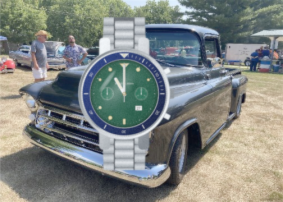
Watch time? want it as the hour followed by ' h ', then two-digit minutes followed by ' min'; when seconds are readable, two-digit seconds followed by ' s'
11 h 00 min
